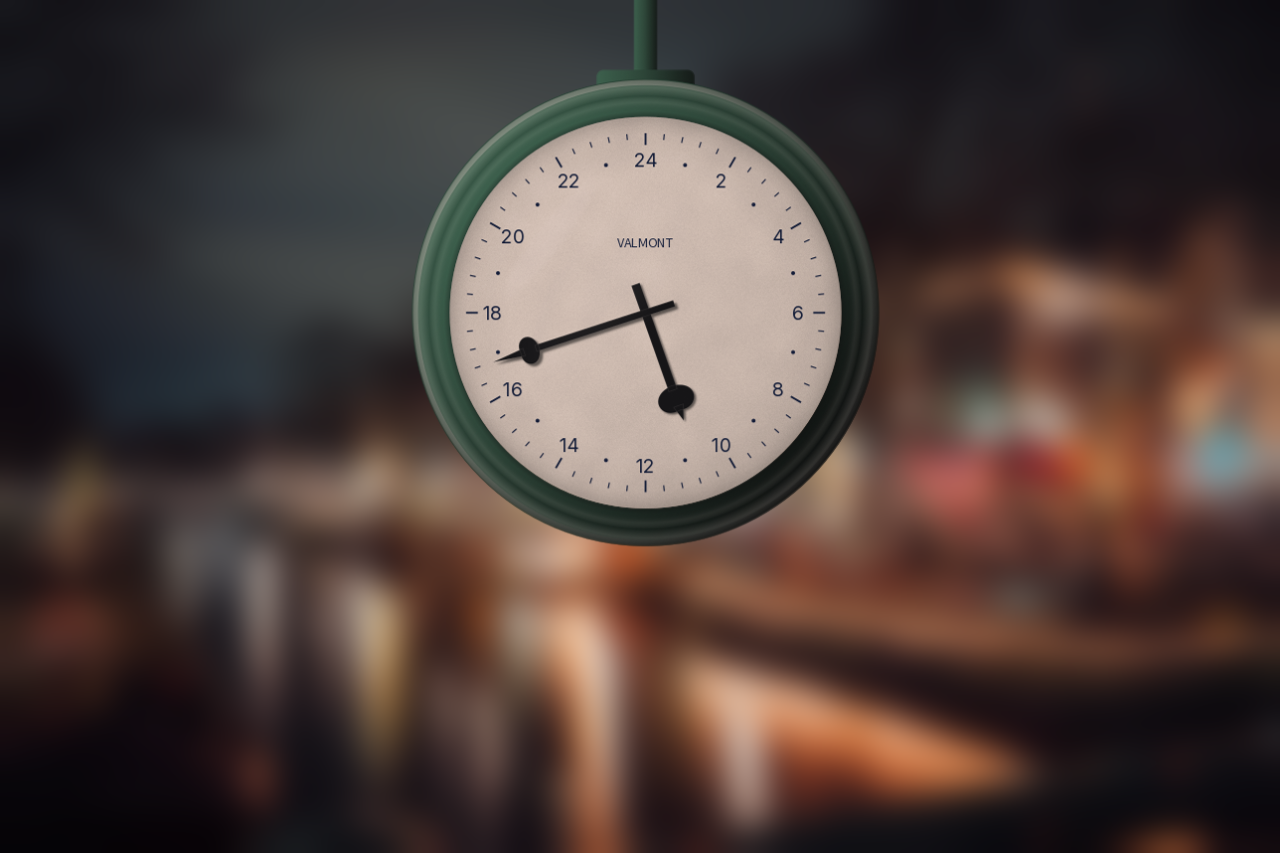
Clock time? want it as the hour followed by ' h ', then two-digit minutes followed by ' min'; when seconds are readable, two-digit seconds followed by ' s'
10 h 42 min
